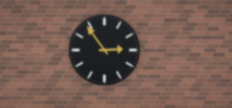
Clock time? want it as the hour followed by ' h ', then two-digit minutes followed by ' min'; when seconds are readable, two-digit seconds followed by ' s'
2 h 54 min
